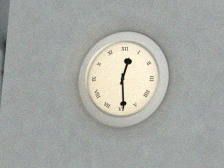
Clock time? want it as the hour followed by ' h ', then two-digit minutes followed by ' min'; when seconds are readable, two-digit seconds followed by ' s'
12 h 29 min
